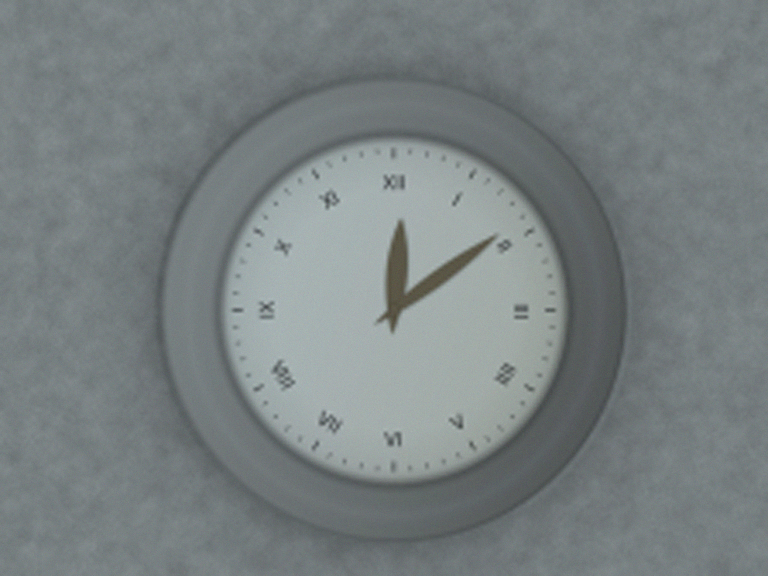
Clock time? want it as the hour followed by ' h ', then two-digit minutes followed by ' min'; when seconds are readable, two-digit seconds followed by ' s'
12 h 09 min
